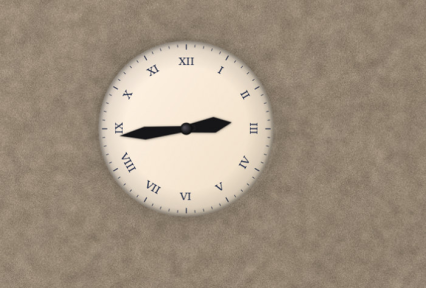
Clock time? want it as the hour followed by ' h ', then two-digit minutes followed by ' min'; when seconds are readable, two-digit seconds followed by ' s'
2 h 44 min
